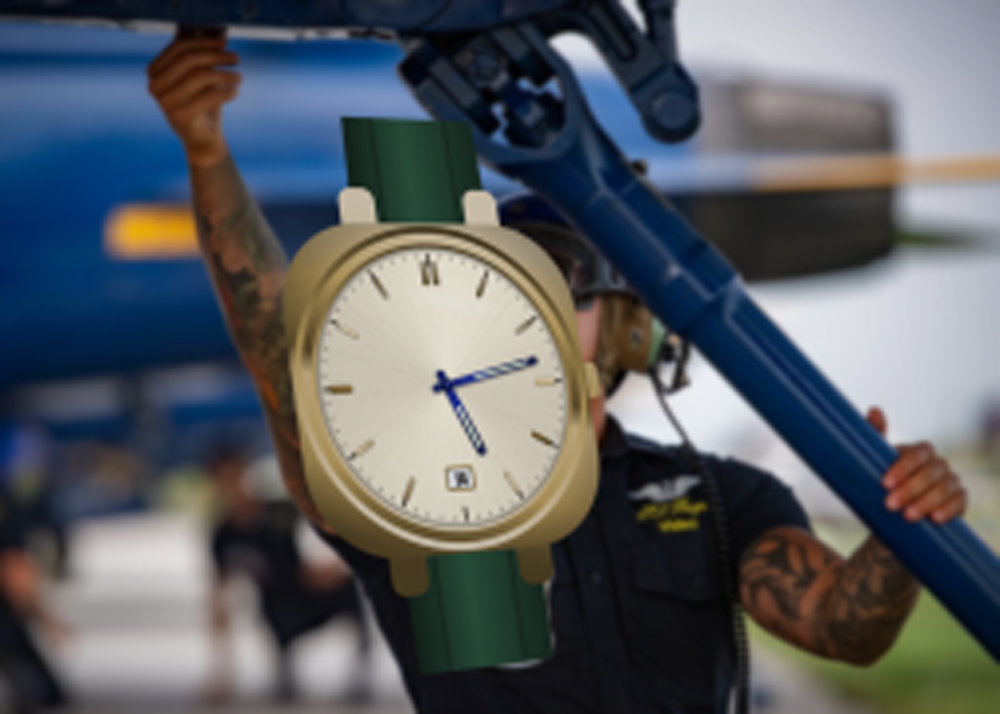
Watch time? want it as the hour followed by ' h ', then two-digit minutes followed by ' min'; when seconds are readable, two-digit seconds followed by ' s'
5 h 13 min
